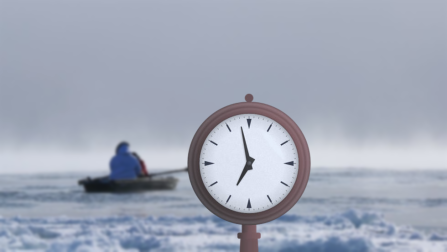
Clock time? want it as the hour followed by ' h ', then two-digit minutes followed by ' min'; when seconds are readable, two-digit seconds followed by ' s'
6 h 58 min
